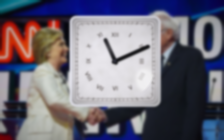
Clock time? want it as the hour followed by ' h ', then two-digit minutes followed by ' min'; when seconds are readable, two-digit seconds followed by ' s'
11 h 11 min
